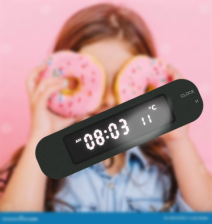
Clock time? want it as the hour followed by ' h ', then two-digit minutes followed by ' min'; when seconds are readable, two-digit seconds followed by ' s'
8 h 03 min
